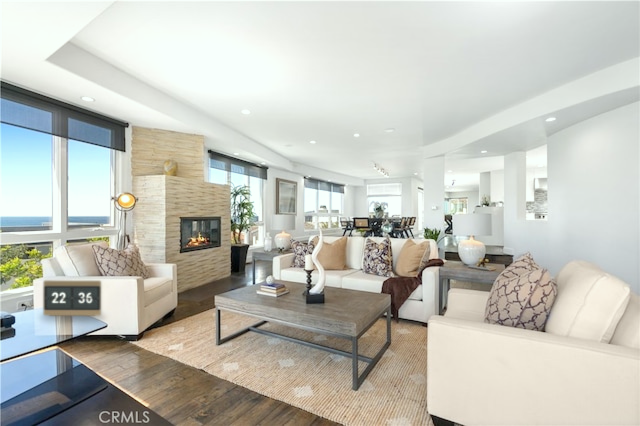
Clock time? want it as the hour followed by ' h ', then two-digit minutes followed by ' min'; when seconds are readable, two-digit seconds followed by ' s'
22 h 36 min
